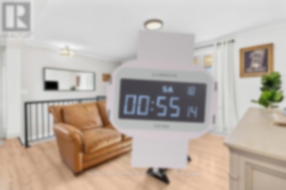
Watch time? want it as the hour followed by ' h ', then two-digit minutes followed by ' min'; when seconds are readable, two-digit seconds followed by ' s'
0 h 55 min
